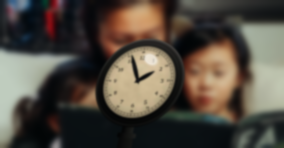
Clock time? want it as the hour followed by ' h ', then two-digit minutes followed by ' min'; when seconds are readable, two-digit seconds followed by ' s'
1 h 56 min
